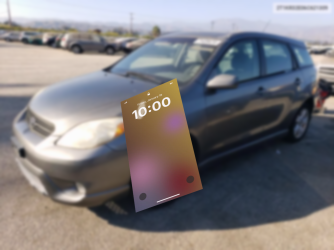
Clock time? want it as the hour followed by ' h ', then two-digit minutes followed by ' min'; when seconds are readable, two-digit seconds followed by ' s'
10 h 00 min
